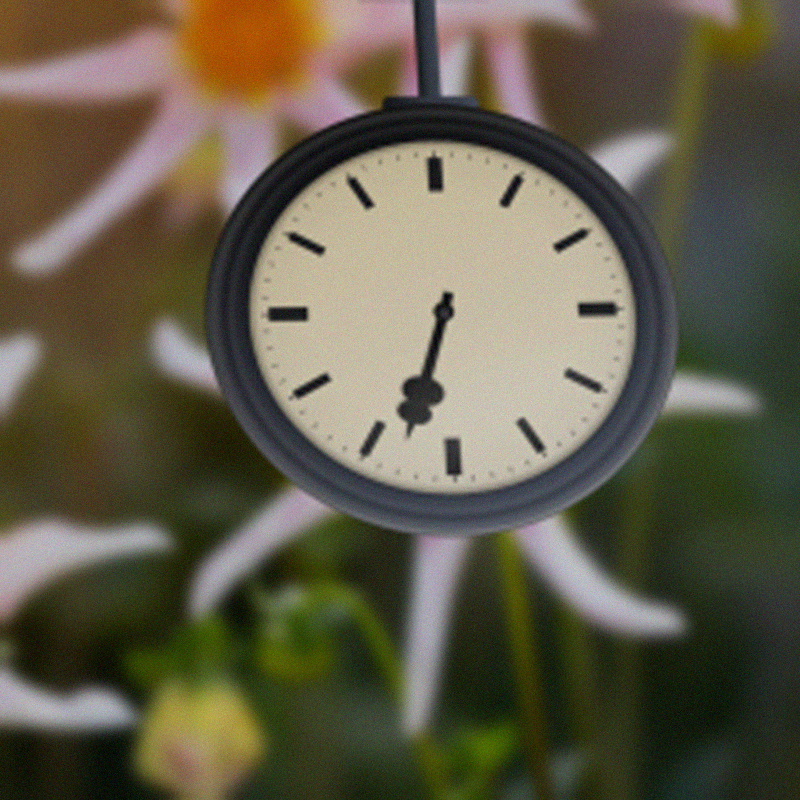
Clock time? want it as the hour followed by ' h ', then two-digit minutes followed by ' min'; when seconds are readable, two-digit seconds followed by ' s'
6 h 33 min
